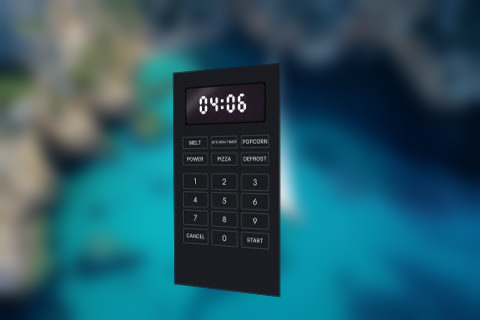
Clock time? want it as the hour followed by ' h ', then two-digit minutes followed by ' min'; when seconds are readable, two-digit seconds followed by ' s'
4 h 06 min
